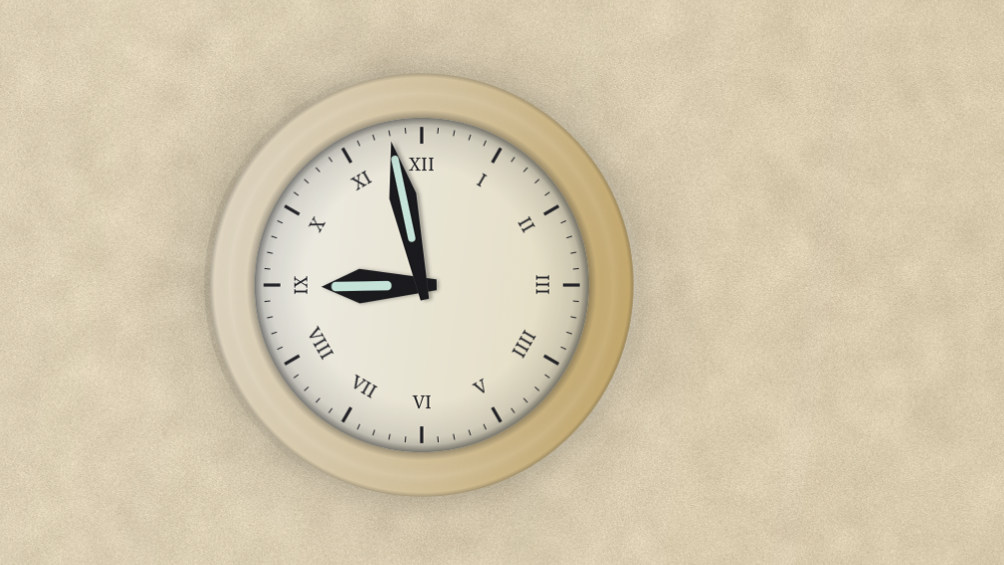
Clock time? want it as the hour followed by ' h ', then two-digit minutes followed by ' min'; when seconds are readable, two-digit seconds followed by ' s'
8 h 58 min
